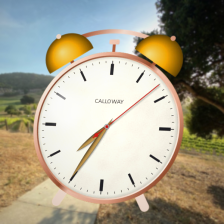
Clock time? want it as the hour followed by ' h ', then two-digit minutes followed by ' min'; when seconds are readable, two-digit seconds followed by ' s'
7 h 35 min 08 s
